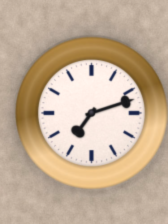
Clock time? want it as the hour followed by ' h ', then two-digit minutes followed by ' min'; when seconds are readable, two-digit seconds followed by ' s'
7 h 12 min
